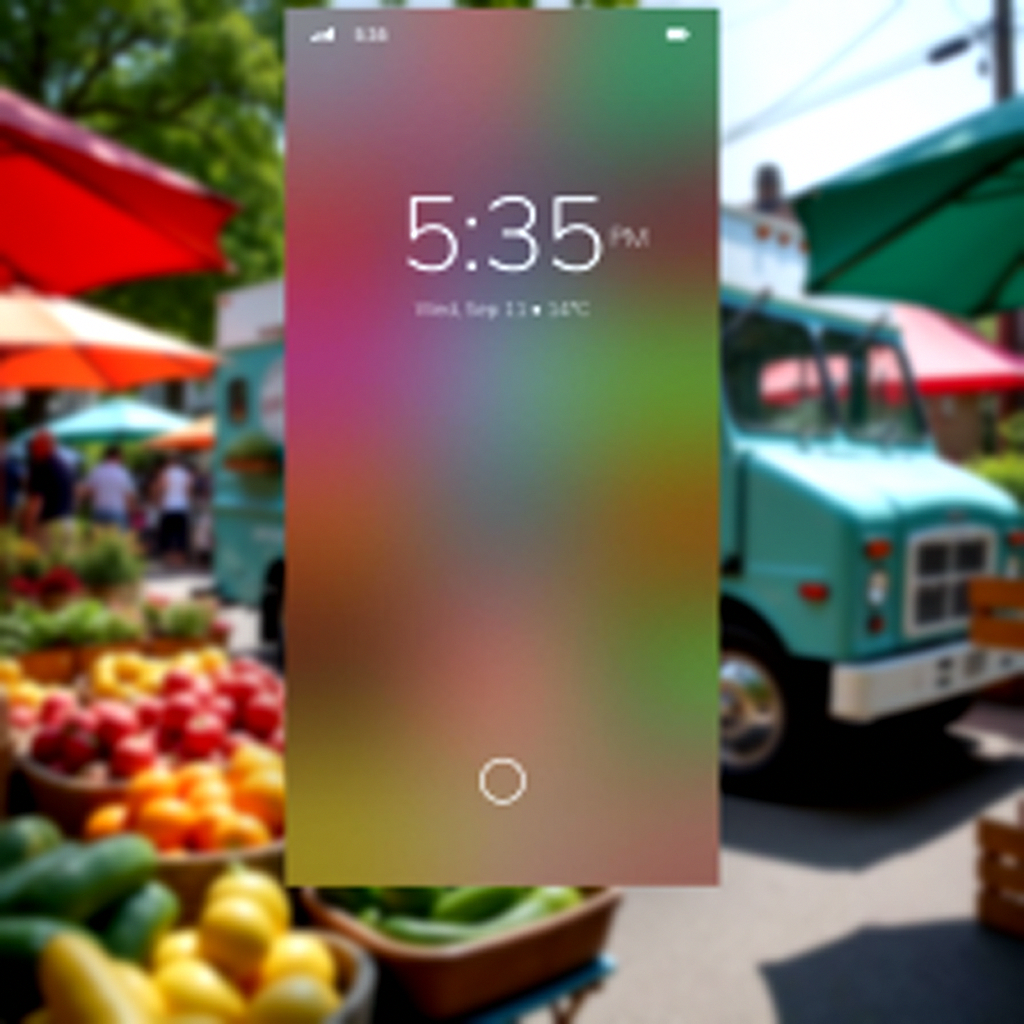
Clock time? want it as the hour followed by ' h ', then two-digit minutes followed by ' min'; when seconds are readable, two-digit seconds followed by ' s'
5 h 35 min
